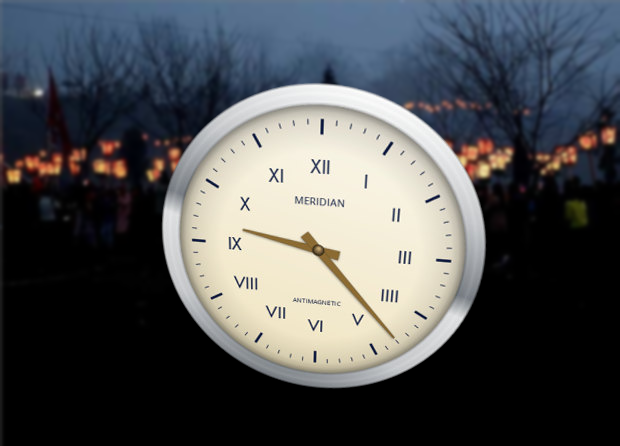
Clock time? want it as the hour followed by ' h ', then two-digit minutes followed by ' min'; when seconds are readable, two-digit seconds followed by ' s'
9 h 23 min
